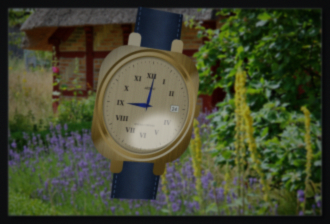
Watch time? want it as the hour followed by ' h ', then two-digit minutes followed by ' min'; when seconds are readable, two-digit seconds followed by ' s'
9 h 01 min
